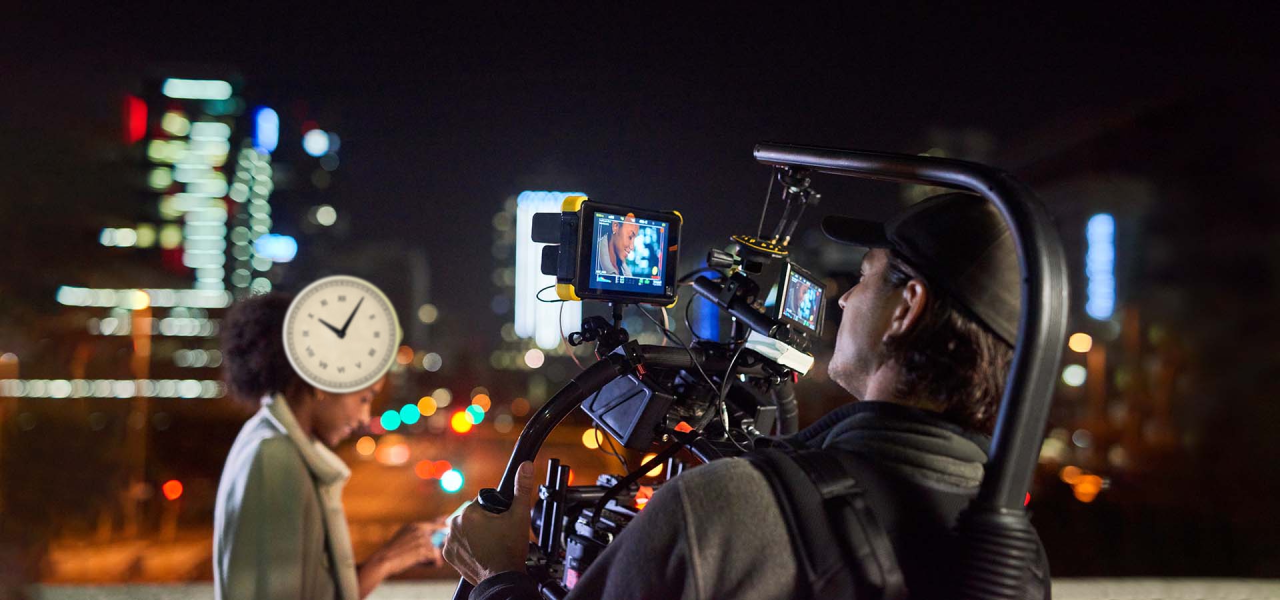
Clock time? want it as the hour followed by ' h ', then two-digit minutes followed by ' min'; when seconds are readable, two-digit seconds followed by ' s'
10 h 05 min
